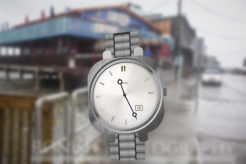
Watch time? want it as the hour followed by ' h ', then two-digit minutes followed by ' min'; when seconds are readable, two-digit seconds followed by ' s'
11 h 26 min
